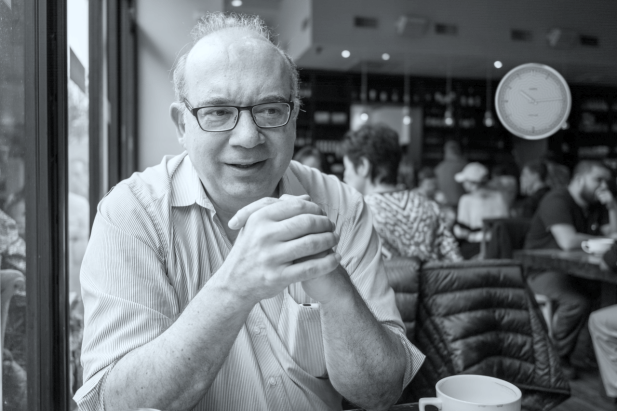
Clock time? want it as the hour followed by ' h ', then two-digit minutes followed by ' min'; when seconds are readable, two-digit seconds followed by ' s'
10 h 14 min
